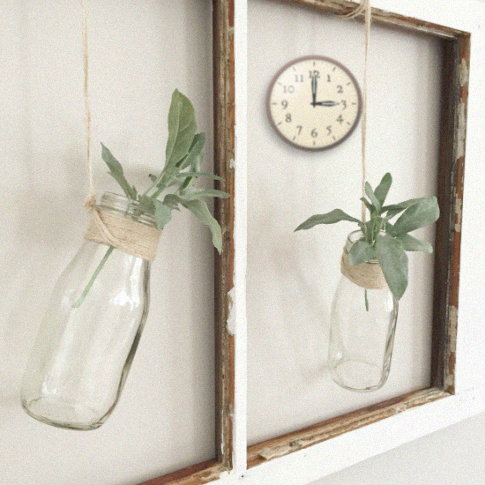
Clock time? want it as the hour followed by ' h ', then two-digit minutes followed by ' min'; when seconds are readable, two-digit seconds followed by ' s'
3 h 00 min
